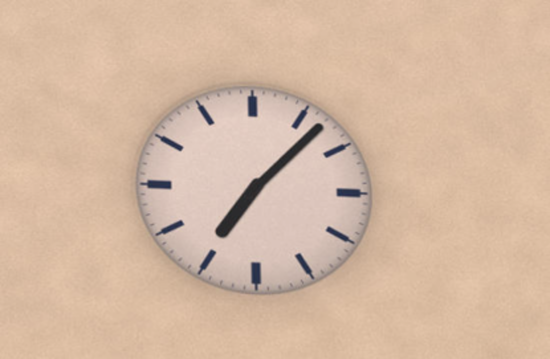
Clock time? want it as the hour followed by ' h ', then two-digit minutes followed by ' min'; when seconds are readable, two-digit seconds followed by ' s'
7 h 07 min
